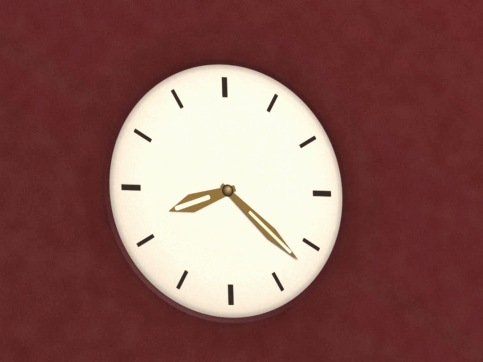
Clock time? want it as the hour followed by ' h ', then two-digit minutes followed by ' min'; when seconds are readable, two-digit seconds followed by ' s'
8 h 22 min
